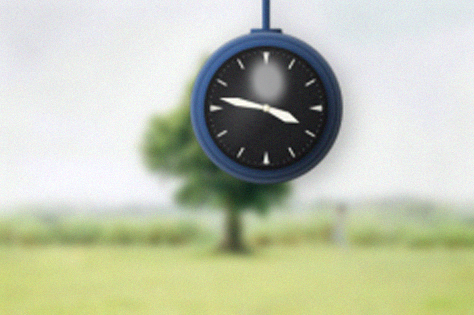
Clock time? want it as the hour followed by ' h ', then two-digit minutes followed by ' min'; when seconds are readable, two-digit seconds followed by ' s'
3 h 47 min
